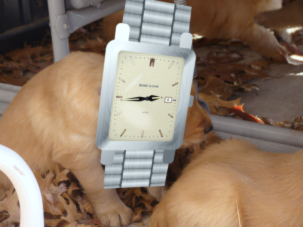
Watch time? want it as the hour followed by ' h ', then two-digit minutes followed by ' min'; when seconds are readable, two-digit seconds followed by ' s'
2 h 44 min
